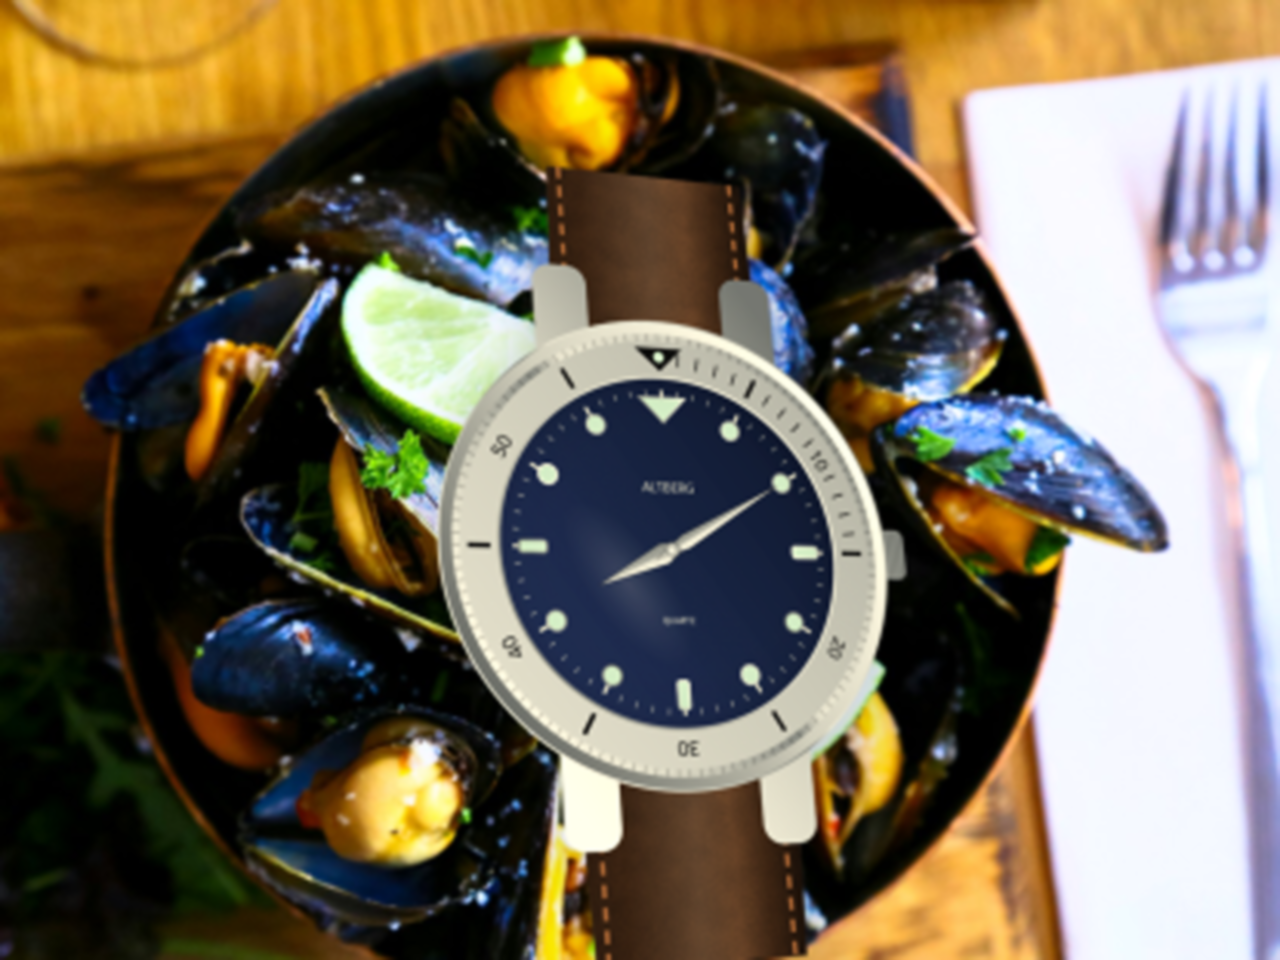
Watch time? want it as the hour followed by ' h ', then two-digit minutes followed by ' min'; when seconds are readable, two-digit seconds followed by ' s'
8 h 10 min
